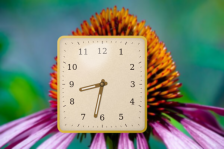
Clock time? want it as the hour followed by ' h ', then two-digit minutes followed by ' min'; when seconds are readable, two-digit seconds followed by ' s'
8 h 32 min
